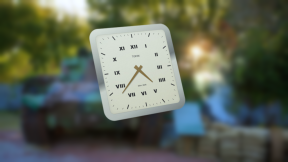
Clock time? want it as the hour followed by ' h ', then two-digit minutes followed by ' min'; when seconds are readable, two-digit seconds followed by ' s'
4 h 38 min
